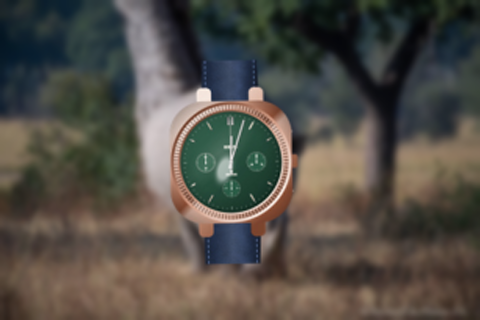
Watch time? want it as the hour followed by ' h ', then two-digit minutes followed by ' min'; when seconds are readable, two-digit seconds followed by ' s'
12 h 03 min
